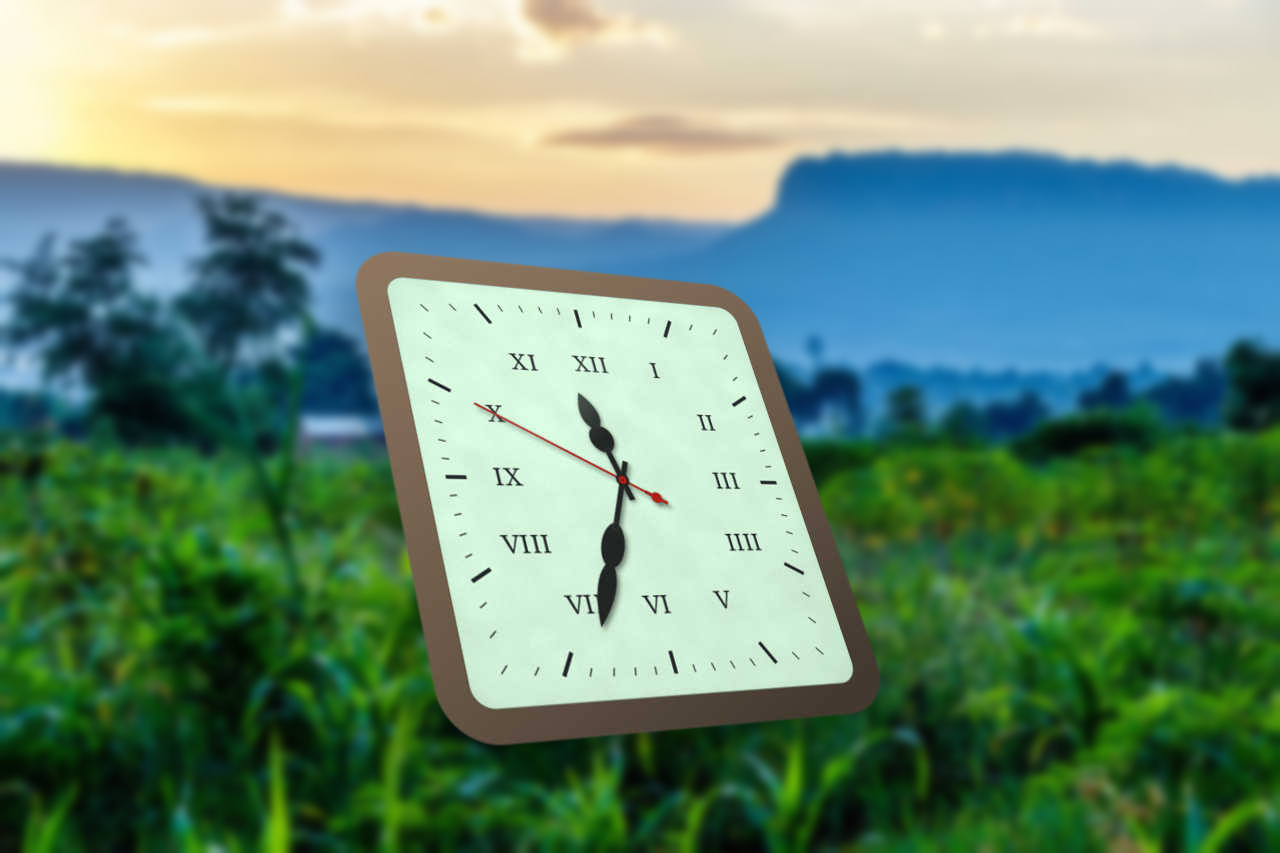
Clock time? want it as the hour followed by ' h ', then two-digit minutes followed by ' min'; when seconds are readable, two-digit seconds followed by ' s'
11 h 33 min 50 s
